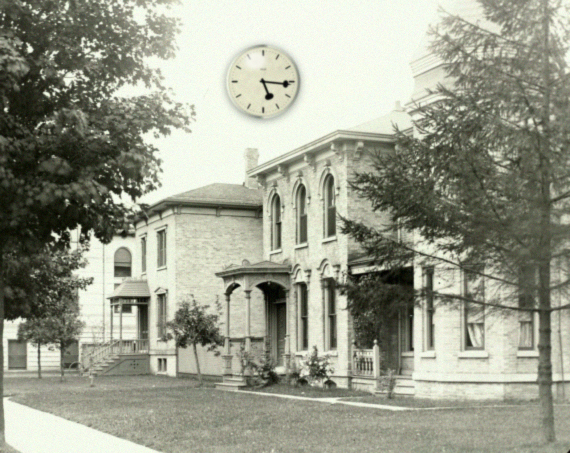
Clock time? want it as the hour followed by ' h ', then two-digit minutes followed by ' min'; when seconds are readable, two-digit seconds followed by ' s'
5 h 16 min
